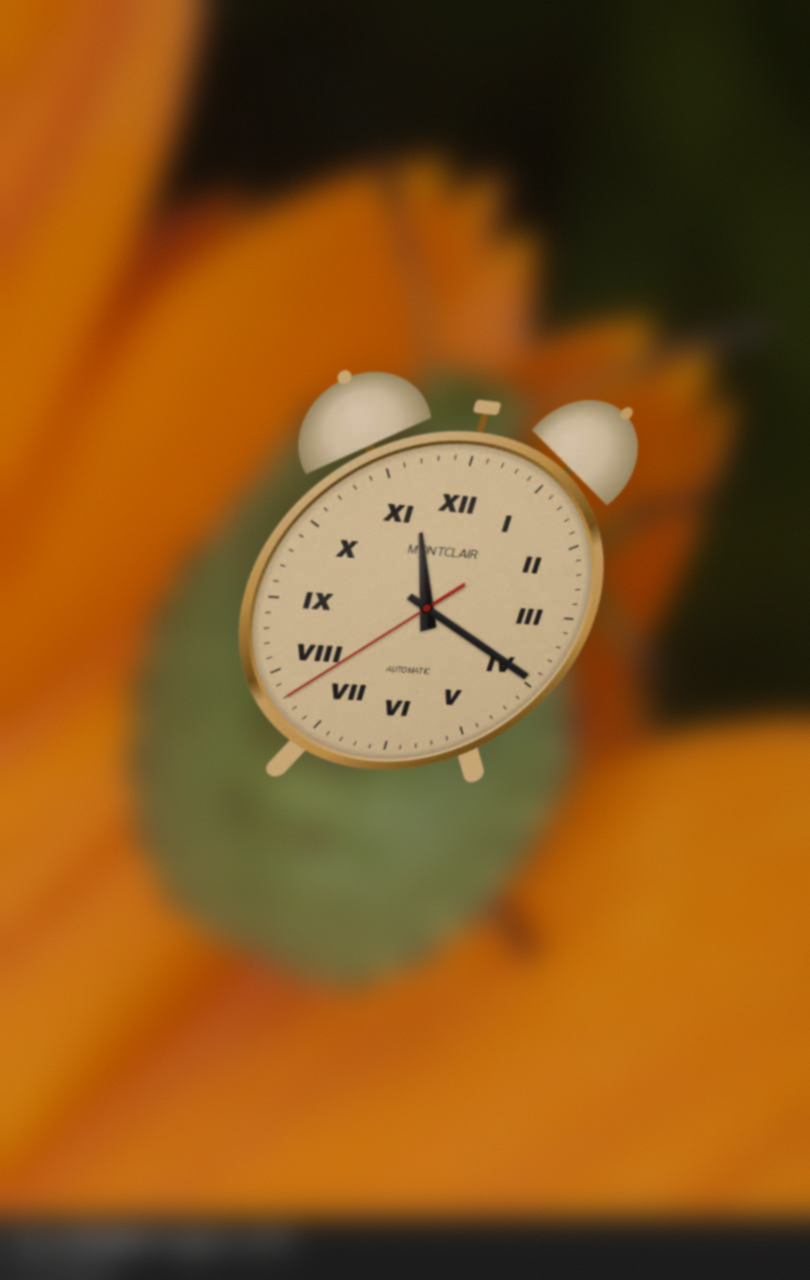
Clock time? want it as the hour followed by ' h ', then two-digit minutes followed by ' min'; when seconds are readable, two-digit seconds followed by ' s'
11 h 19 min 38 s
